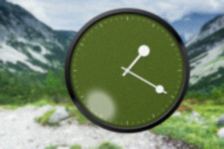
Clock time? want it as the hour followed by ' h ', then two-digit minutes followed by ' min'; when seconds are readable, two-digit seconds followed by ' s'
1 h 20 min
